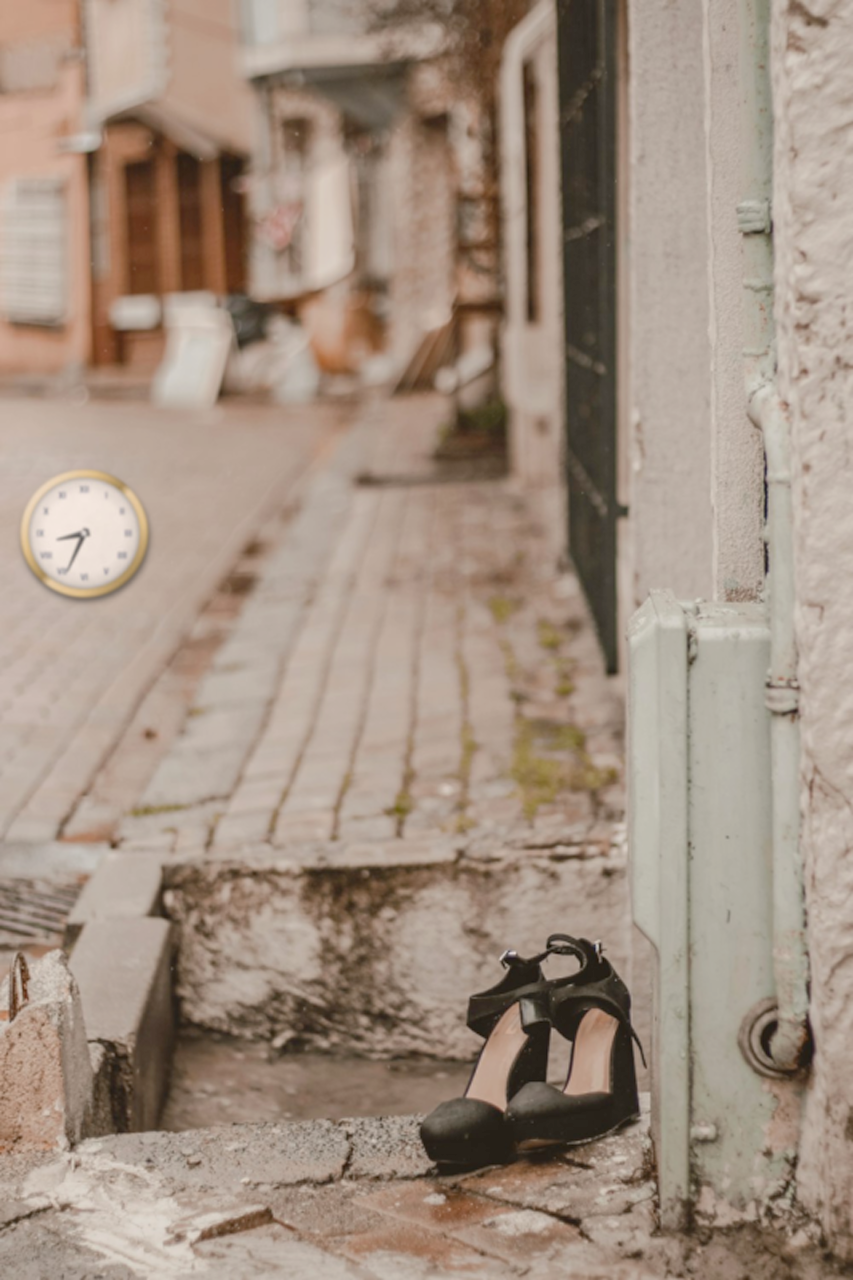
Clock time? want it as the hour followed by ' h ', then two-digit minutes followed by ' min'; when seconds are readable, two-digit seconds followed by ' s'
8 h 34 min
